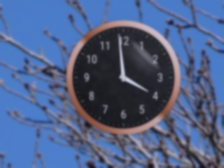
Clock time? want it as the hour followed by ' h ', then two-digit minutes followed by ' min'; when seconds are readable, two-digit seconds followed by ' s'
3 h 59 min
